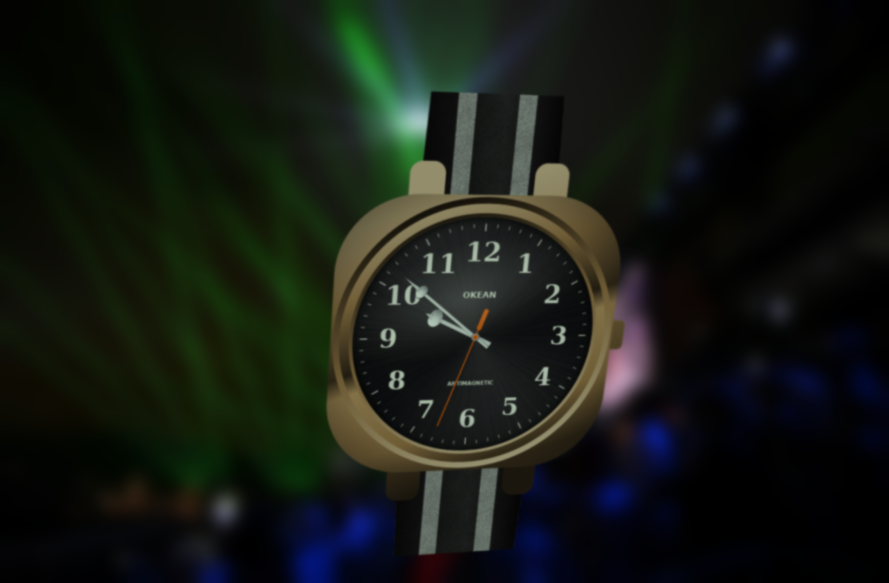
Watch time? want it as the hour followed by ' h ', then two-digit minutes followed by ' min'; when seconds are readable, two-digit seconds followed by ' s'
9 h 51 min 33 s
